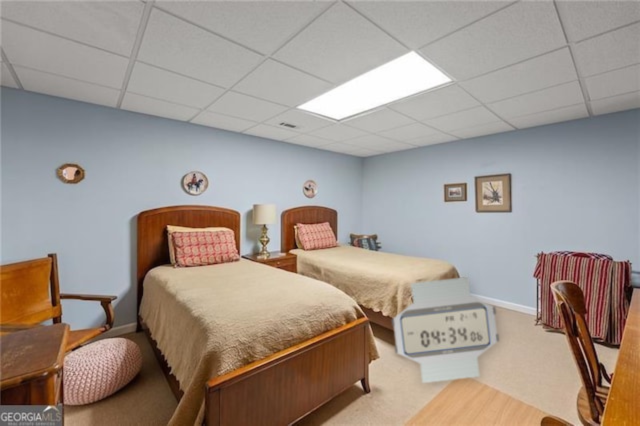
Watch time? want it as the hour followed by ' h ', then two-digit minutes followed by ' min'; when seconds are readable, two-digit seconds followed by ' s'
4 h 34 min 06 s
